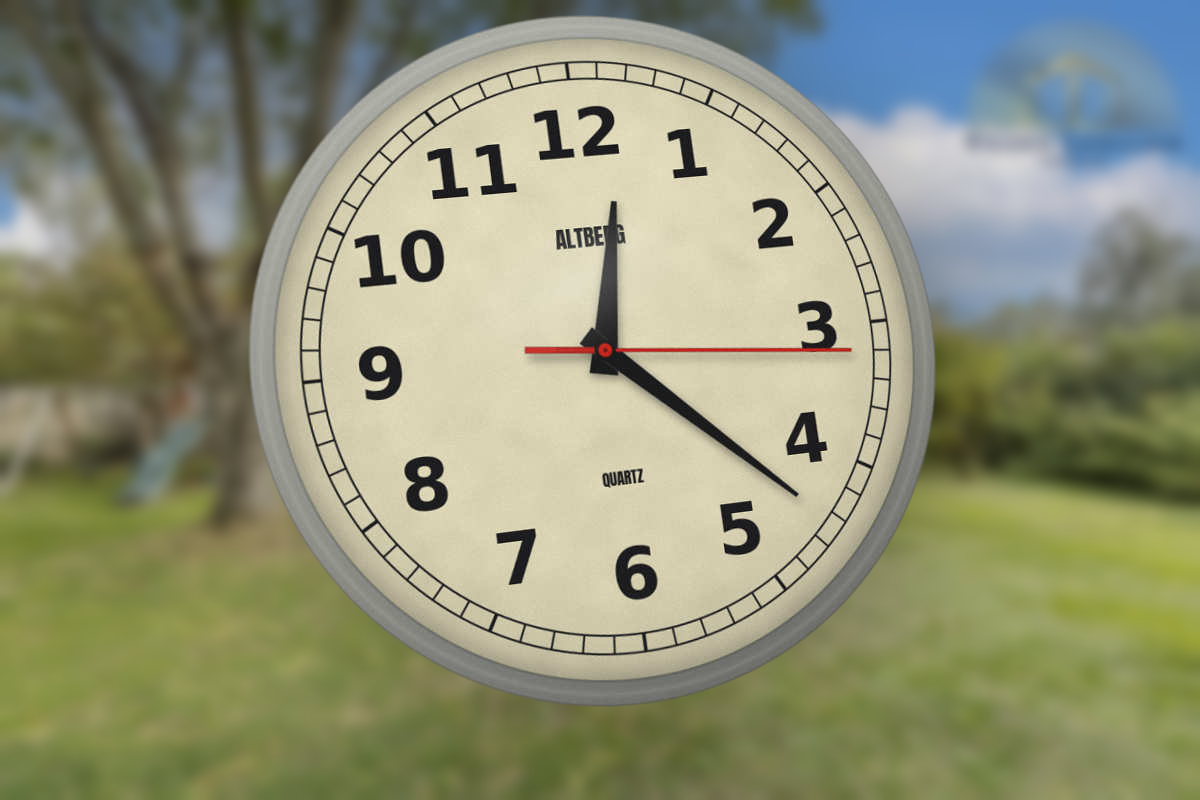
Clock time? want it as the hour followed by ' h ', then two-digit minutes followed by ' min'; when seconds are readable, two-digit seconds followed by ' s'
12 h 22 min 16 s
